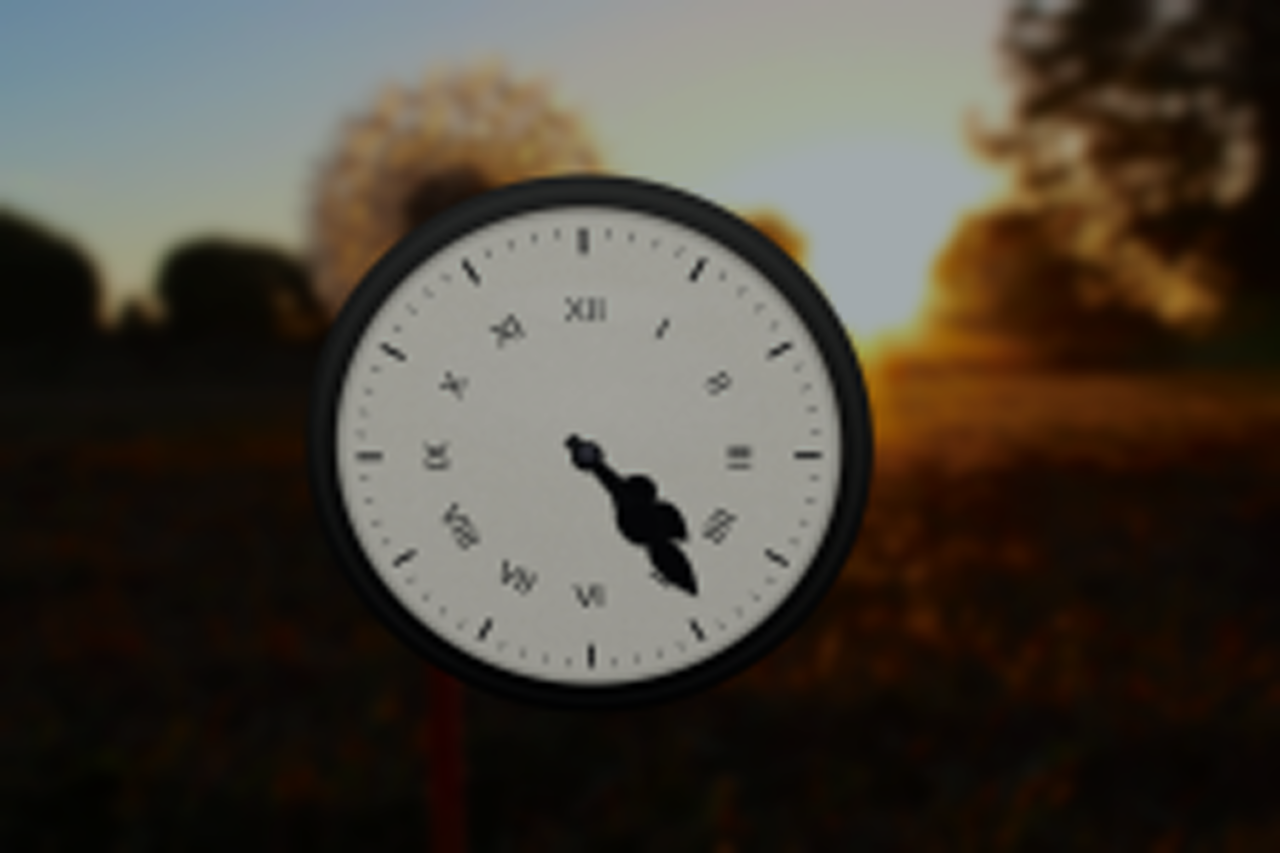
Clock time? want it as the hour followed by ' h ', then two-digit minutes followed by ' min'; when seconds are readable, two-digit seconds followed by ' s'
4 h 24 min
